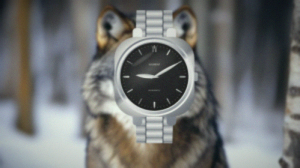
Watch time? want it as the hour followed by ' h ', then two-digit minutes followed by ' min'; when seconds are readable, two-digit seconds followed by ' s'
9 h 10 min
